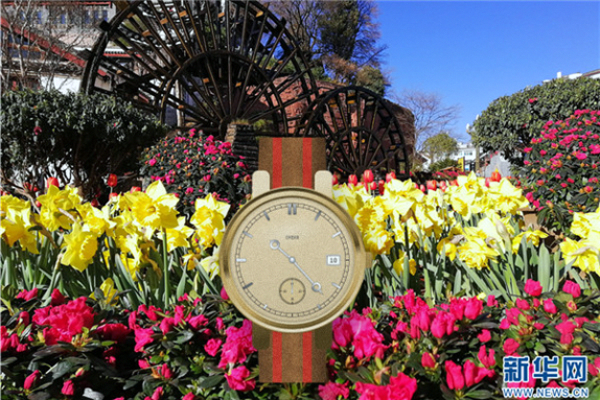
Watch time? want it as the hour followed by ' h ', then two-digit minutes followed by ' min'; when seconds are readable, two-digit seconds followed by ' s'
10 h 23 min
